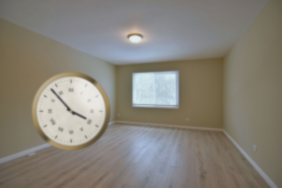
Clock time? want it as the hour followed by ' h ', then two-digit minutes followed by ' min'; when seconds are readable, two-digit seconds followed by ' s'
3 h 53 min
